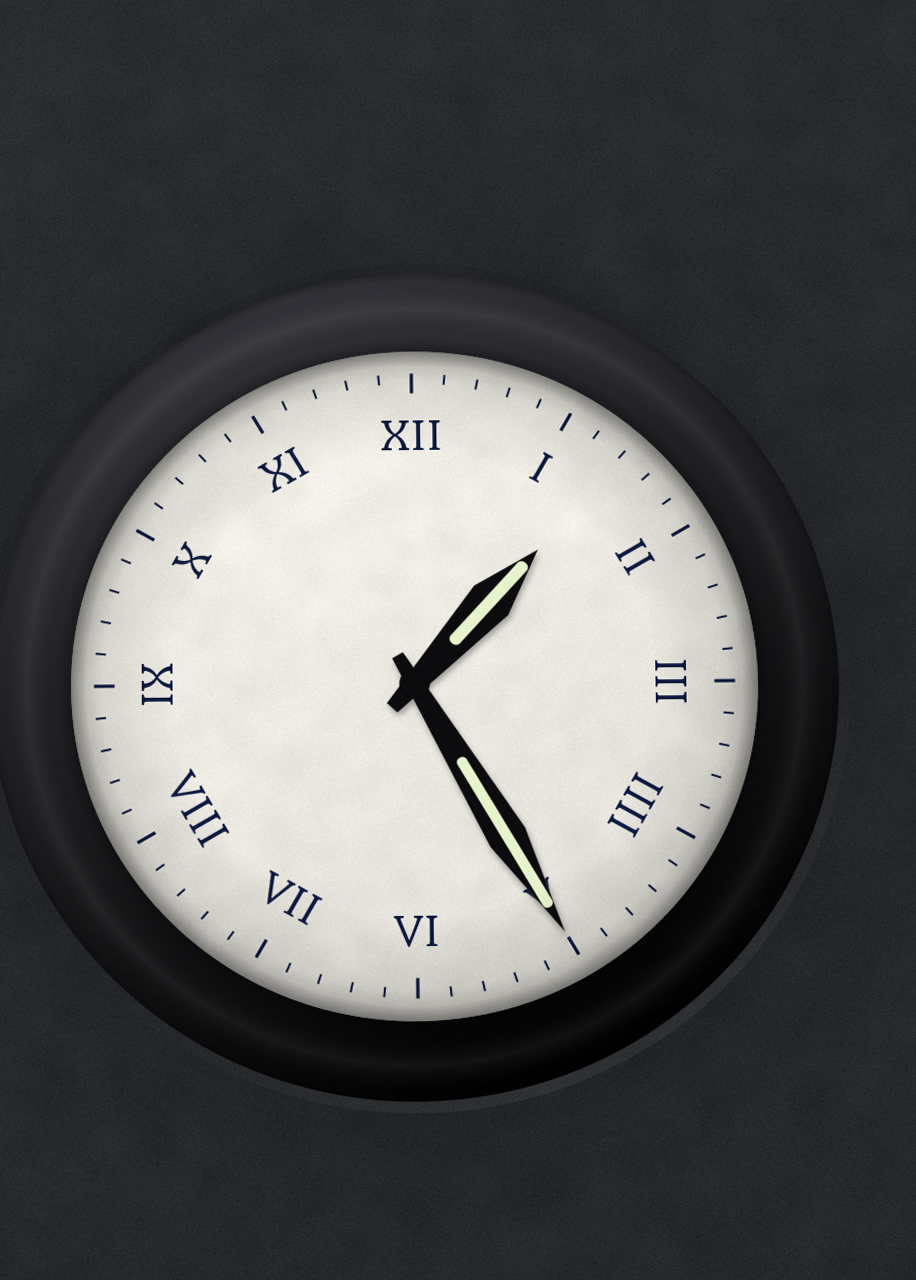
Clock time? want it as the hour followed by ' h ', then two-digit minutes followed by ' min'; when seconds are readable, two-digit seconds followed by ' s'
1 h 25 min
